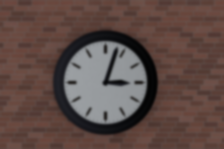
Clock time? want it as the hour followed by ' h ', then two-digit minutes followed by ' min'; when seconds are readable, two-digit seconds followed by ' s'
3 h 03 min
